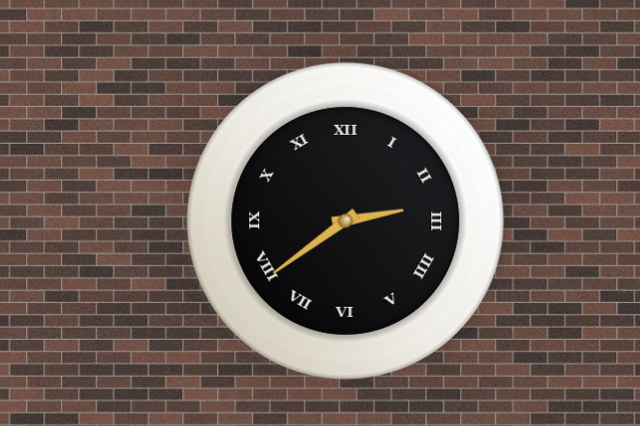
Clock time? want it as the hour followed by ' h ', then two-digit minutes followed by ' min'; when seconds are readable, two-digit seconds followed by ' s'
2 h 39 min
